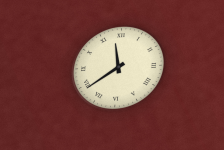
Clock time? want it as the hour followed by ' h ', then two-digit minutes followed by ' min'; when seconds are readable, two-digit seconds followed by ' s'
11 h 39 min
